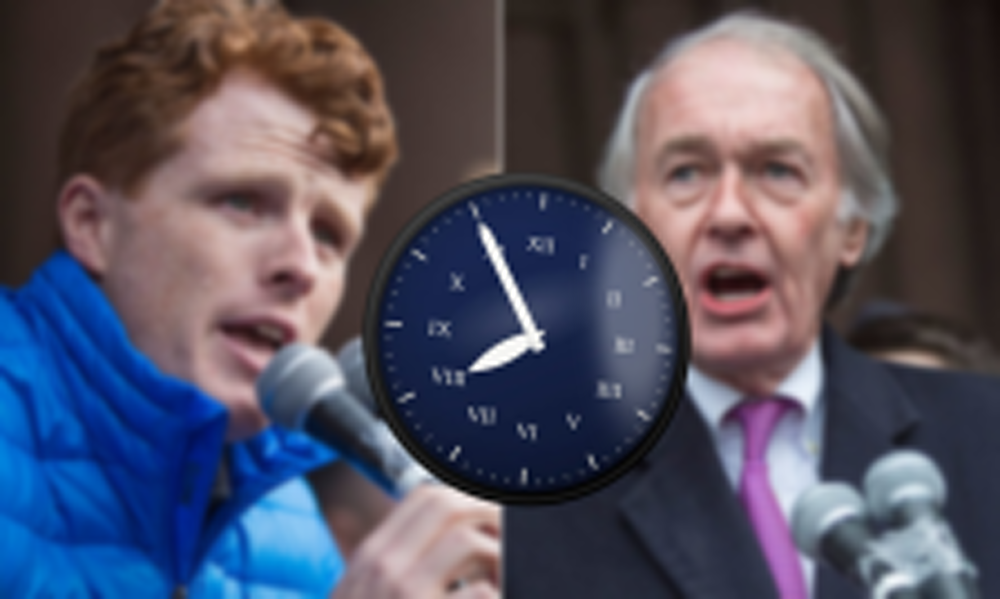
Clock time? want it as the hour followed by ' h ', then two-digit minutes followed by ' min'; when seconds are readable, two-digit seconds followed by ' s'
7 h 55 min
